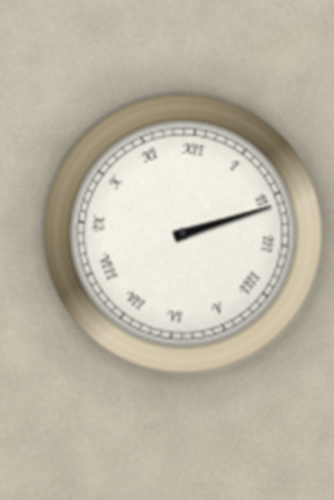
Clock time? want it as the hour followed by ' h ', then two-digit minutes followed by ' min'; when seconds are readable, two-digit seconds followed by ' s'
2 h 11 min
